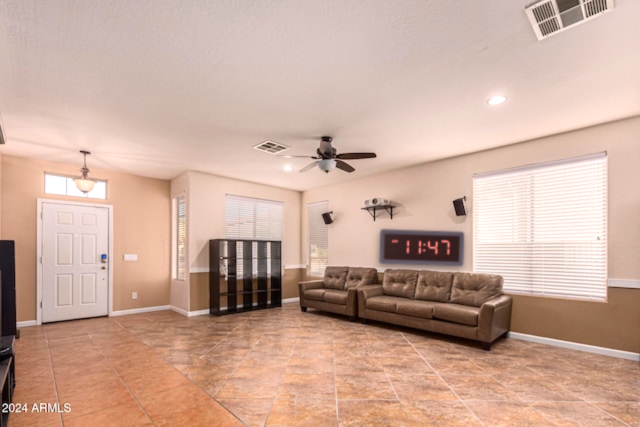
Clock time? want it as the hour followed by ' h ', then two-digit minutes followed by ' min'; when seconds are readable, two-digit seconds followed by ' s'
11 h 47 min
